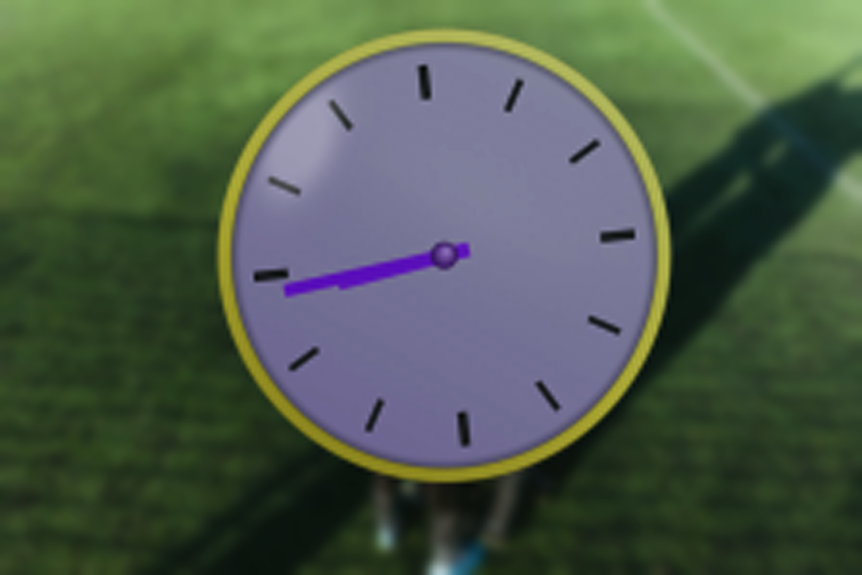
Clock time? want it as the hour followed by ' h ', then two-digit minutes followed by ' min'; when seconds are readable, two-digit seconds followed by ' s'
8 h 44 min
